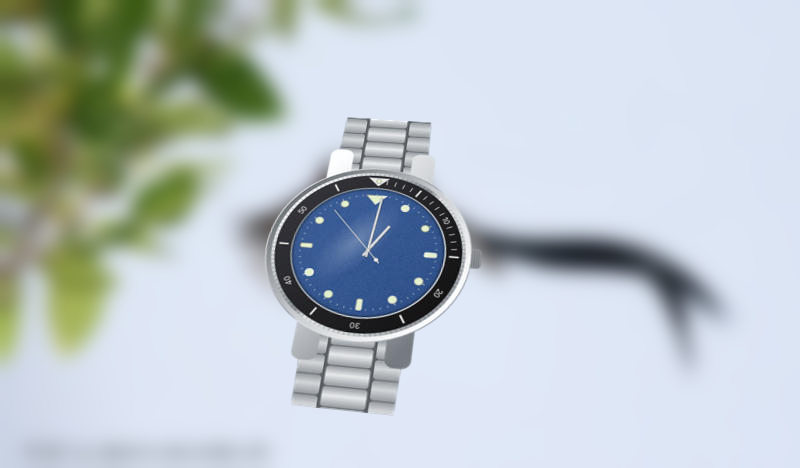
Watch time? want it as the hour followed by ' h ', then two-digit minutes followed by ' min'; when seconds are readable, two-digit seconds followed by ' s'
1 h 00 min 53 s
